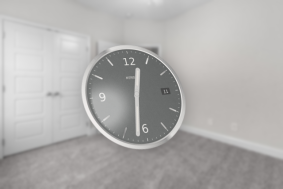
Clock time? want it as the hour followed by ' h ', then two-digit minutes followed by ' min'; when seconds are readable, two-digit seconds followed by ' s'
12 h 32 min
